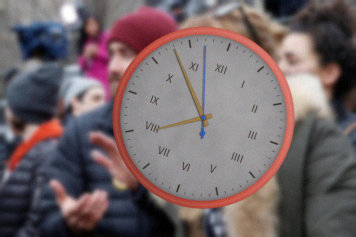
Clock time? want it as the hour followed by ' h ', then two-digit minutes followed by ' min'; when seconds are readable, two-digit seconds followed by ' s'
7 h 52 min 57 s
